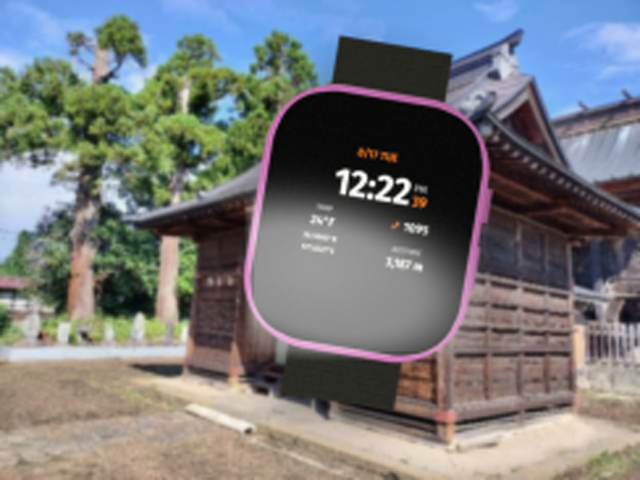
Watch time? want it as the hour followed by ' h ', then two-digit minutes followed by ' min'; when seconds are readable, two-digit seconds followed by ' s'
12 h 22 min
